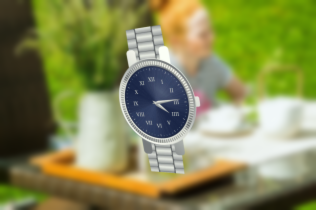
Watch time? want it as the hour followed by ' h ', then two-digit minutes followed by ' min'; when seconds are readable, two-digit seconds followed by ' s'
4 h 14 min
